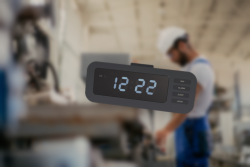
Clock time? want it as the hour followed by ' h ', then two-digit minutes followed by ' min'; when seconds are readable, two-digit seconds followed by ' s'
12 h 22 min
